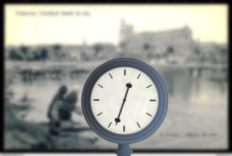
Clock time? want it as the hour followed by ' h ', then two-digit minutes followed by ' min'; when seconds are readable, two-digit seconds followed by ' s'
12 h 33 min
